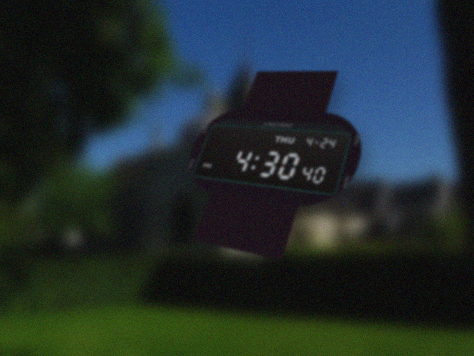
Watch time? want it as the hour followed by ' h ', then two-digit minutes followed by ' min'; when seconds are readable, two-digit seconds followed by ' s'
4 h 30 min 40 s
